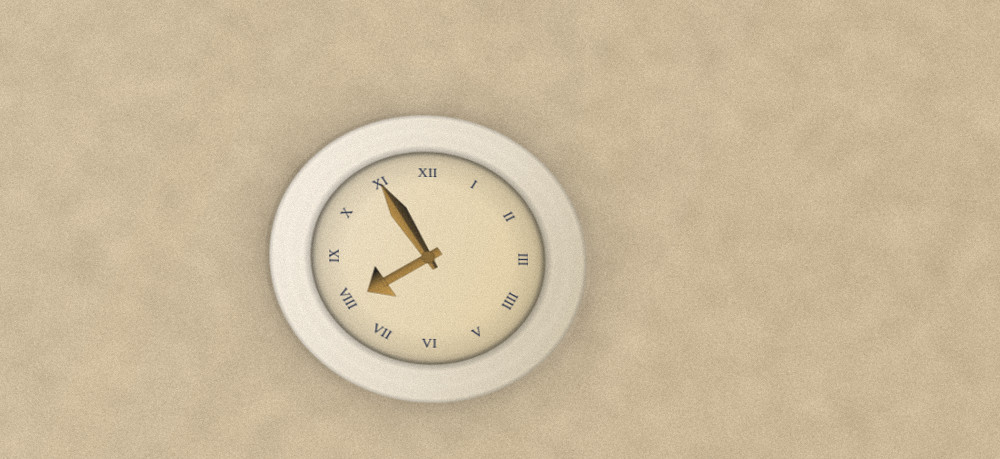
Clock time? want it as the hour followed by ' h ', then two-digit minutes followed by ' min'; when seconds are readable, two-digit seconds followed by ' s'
7 h 55 min
